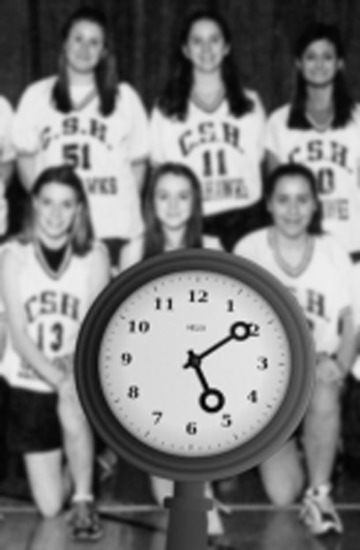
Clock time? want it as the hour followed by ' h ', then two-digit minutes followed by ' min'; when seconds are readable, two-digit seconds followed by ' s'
5 h 09 min
